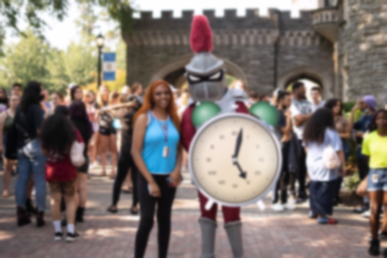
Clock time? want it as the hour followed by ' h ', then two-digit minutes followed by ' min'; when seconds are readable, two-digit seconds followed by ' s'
5 h 02 min
